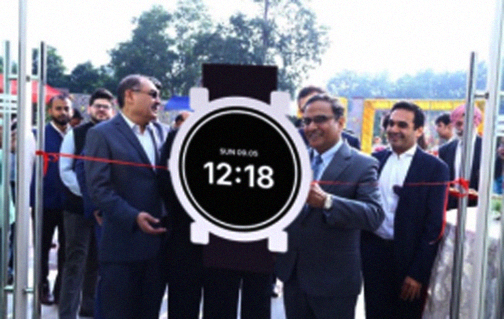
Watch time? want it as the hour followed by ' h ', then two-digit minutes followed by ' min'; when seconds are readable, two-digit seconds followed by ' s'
12 h 18 min
